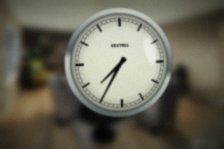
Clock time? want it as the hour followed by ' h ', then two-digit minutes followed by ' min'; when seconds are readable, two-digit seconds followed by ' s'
7 h 35 min
